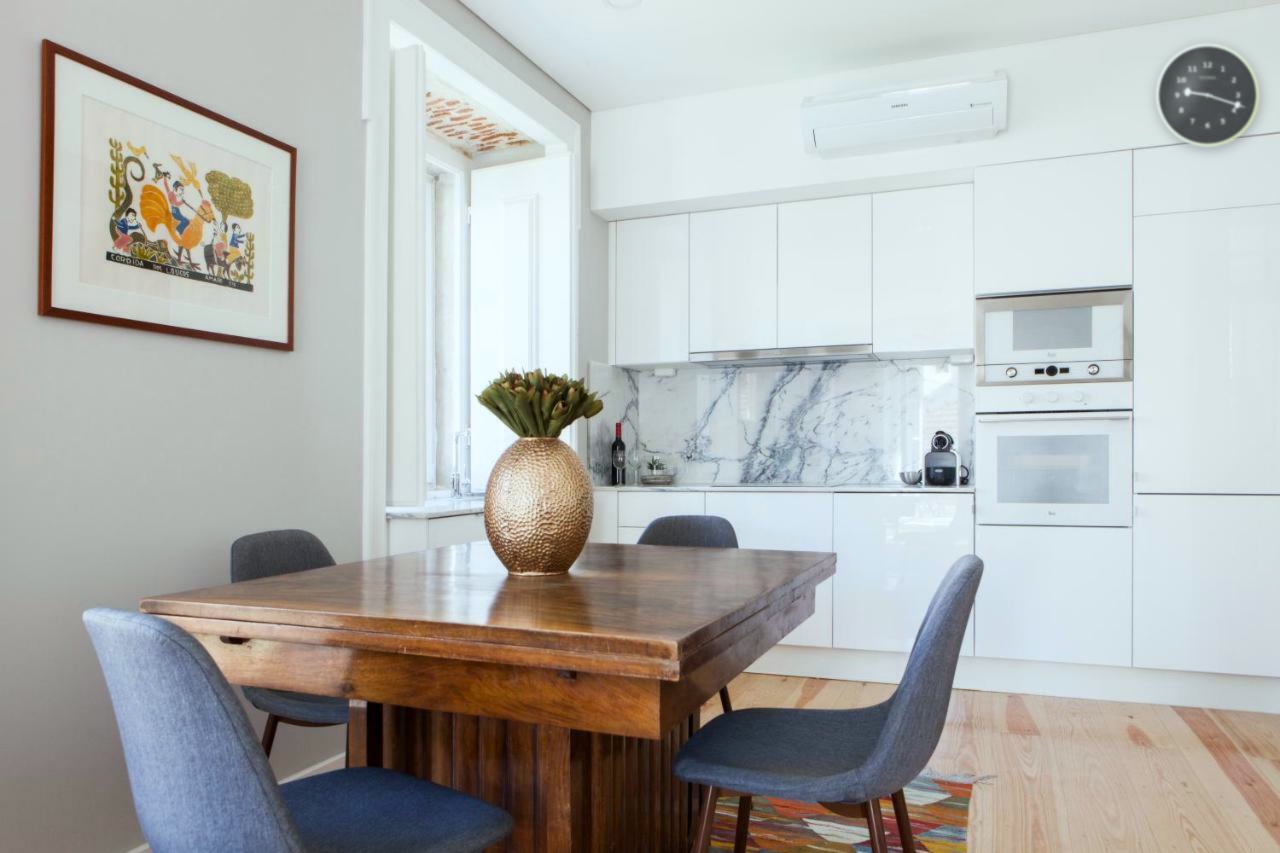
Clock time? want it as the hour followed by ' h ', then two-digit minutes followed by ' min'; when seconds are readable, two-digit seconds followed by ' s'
9 h 18 min
